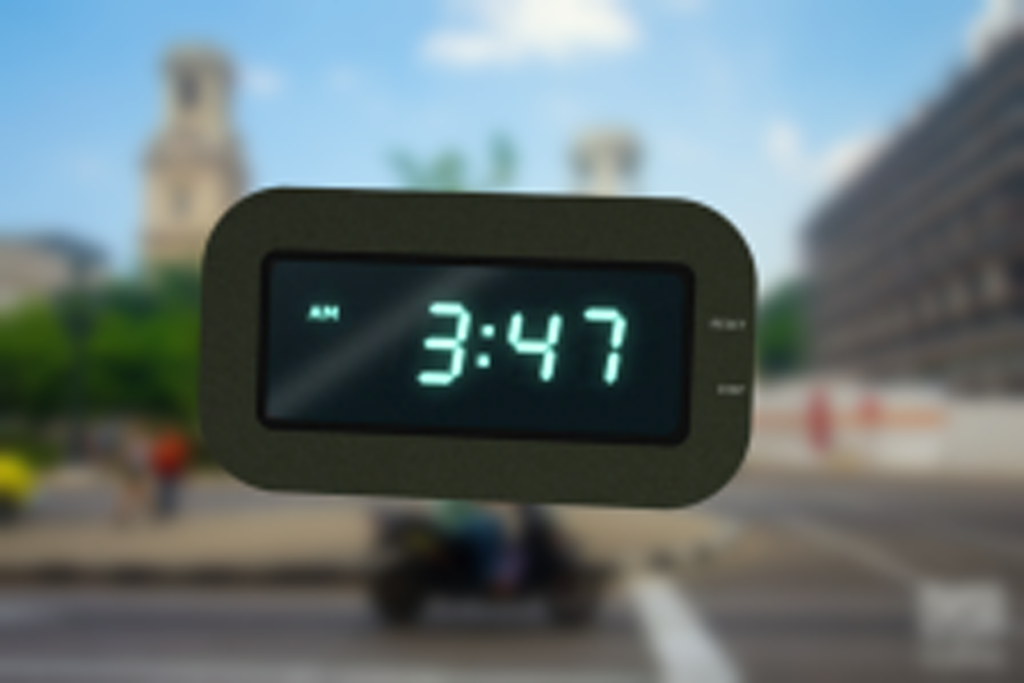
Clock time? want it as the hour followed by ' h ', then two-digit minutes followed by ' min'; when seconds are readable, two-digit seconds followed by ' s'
3 h 47 min
